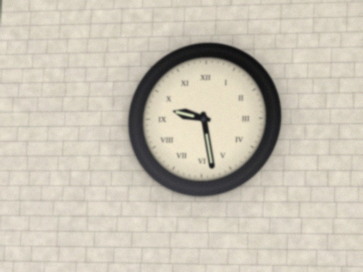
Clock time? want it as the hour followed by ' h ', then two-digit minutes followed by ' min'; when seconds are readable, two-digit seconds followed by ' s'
9 h 28 min
